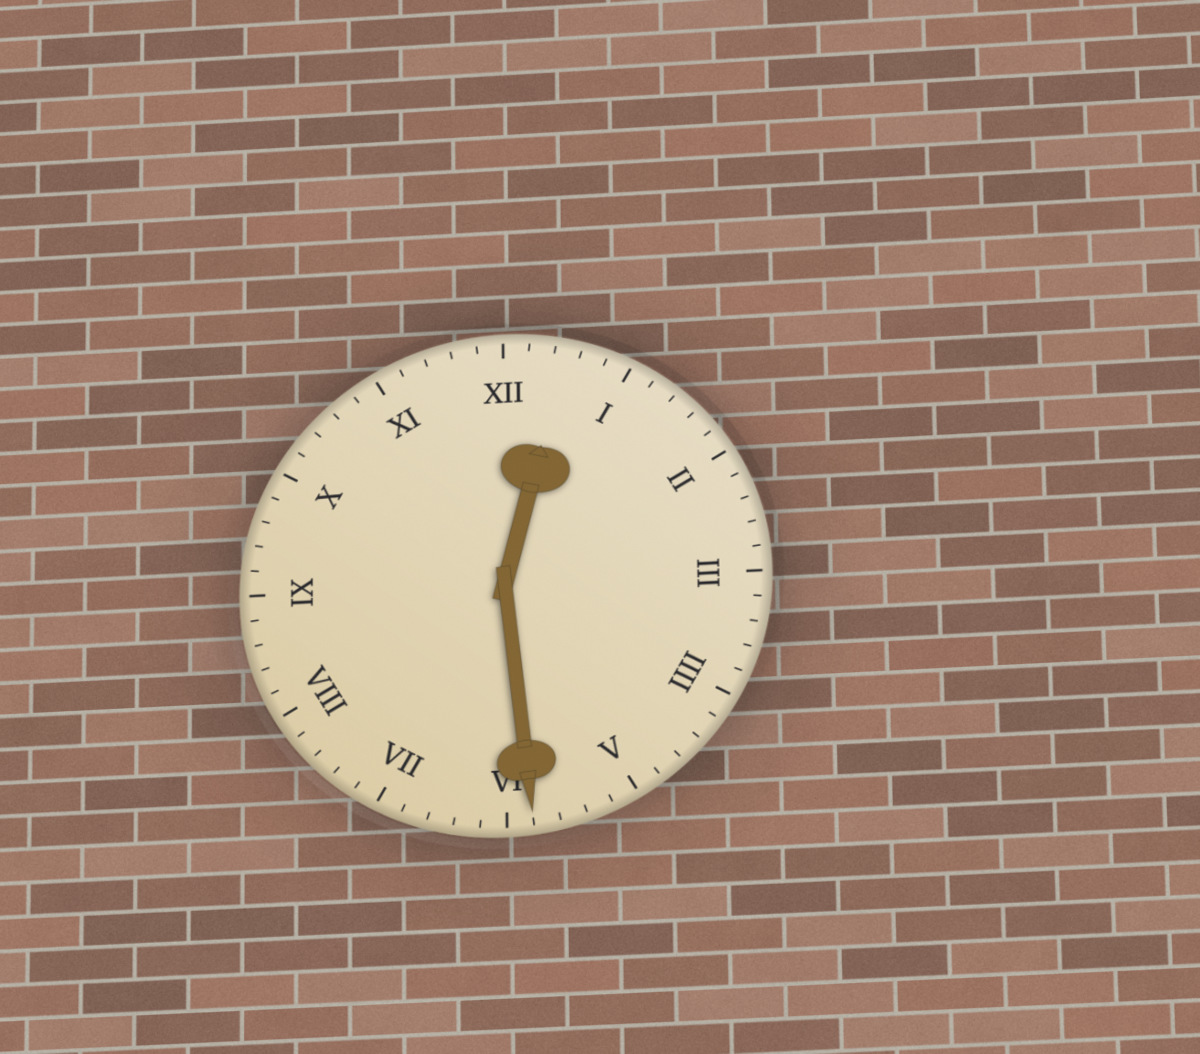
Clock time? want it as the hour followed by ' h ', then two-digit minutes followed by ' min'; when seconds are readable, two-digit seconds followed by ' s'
12 h 29 min
